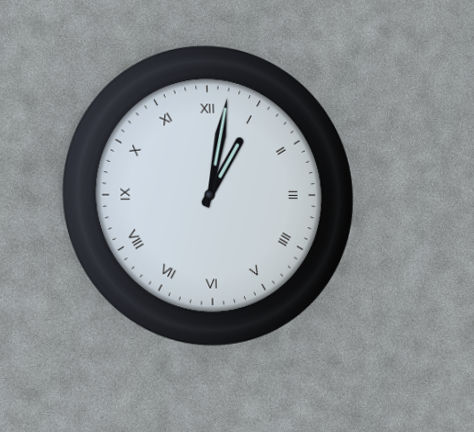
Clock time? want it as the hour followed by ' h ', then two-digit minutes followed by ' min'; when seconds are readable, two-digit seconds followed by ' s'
1 h 02 min
